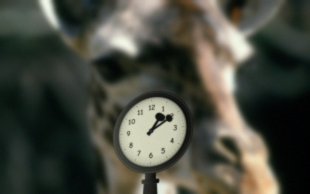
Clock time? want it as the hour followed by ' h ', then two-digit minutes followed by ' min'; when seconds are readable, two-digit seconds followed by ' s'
1 h 10 min
